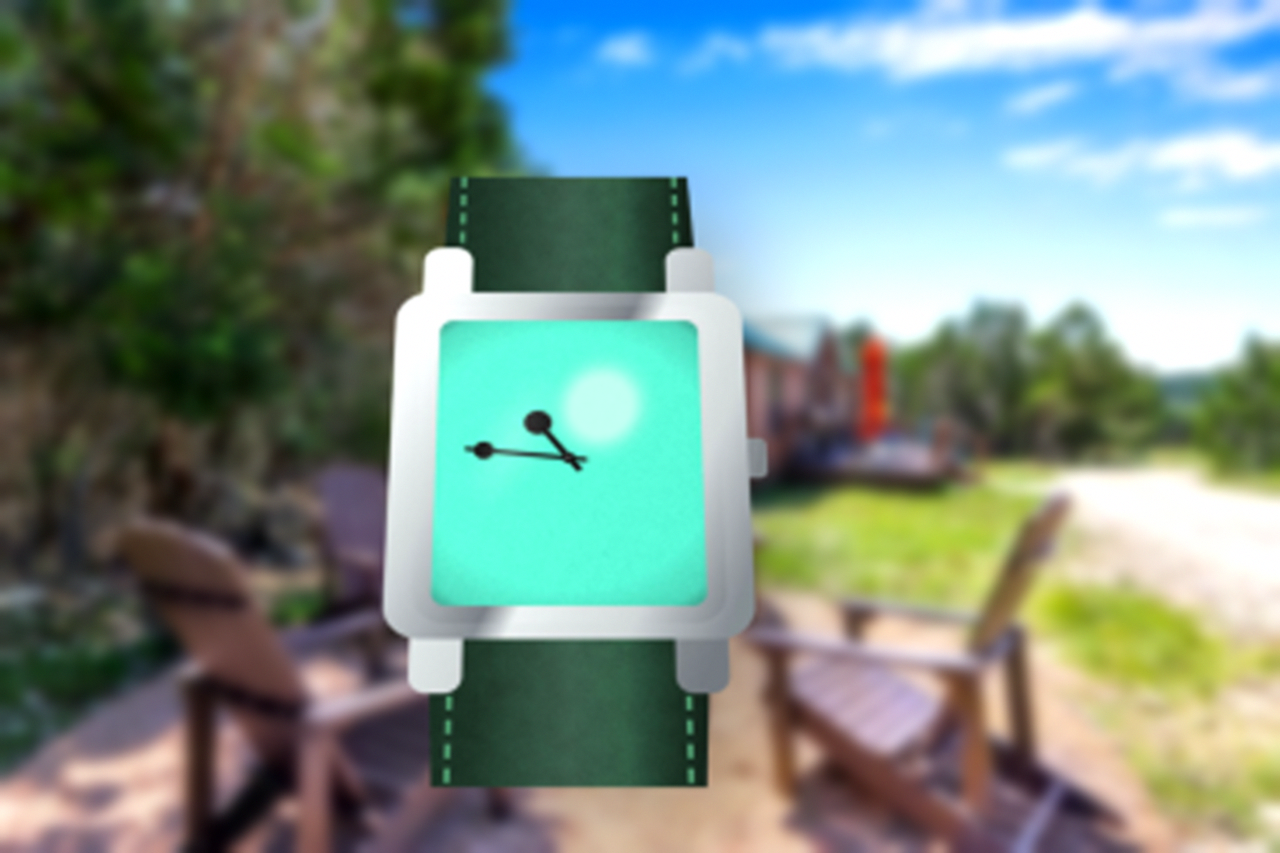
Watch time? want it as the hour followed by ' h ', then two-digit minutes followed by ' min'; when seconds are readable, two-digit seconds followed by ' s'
10 h 46 min
